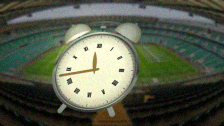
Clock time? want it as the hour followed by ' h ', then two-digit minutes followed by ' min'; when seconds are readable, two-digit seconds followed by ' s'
11 h 43 min
